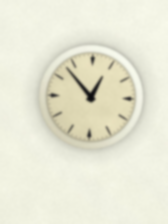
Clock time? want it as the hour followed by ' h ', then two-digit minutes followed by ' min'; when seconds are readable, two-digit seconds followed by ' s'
12 h 53 min
